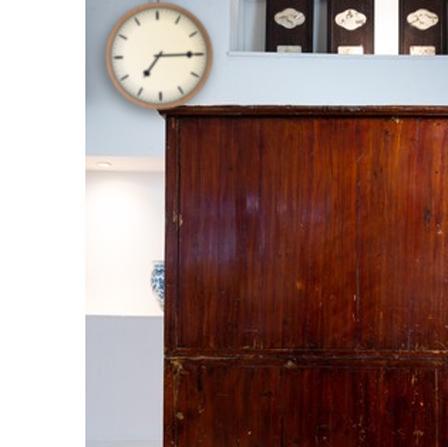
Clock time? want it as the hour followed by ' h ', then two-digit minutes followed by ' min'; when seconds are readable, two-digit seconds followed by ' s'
7 h 15 min
